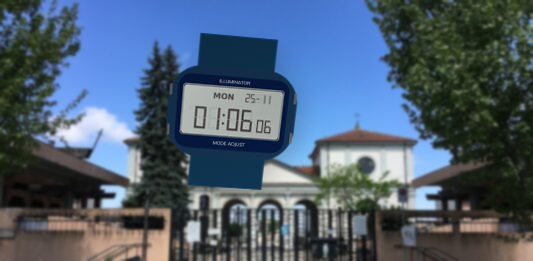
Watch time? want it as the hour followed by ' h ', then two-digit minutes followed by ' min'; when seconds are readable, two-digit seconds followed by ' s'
1 h 06 min 06 s
